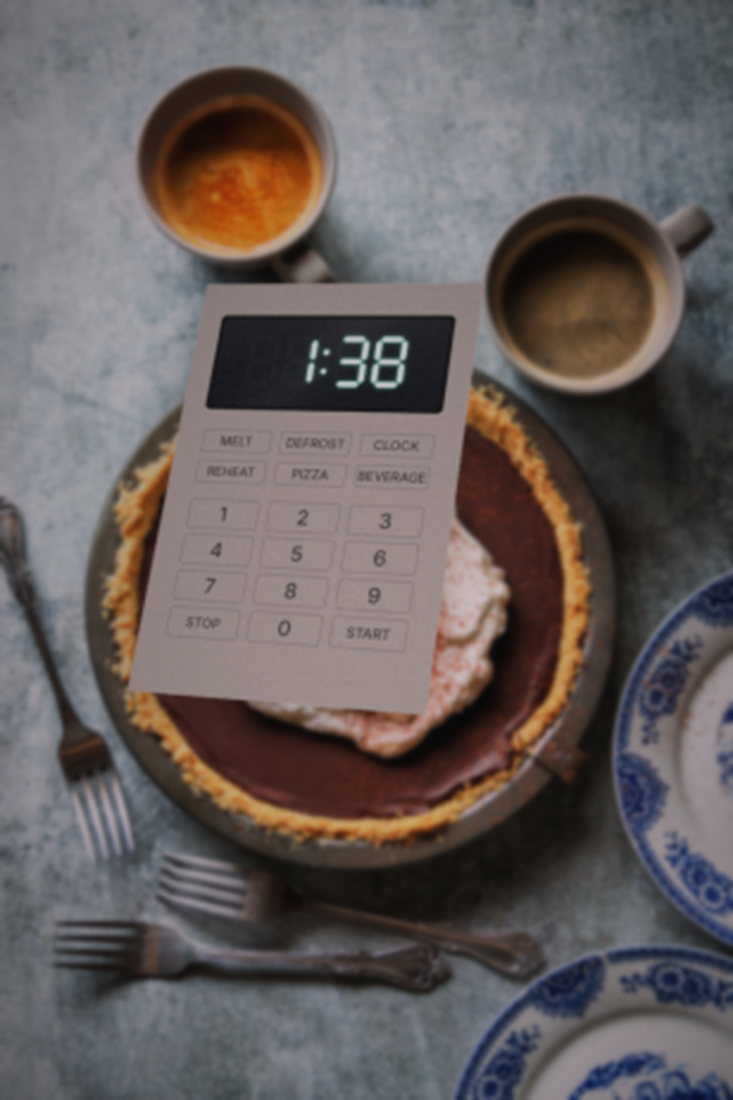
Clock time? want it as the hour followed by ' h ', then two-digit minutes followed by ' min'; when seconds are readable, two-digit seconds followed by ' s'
1 h 38 min
